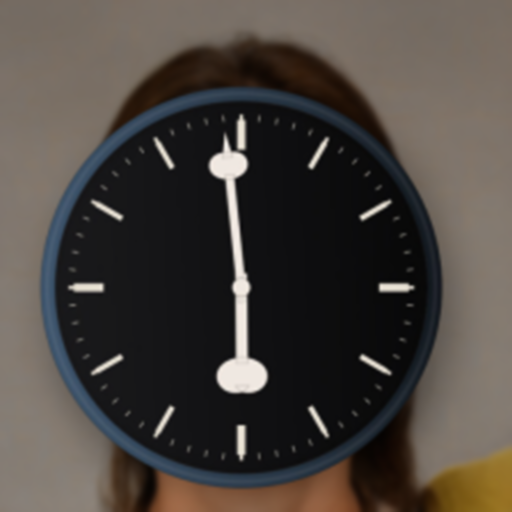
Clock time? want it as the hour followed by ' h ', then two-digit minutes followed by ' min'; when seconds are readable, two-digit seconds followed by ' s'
5 h 59 min
